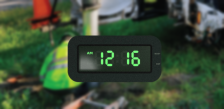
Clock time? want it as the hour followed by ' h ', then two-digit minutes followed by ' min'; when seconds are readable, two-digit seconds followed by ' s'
12 h 16 min
